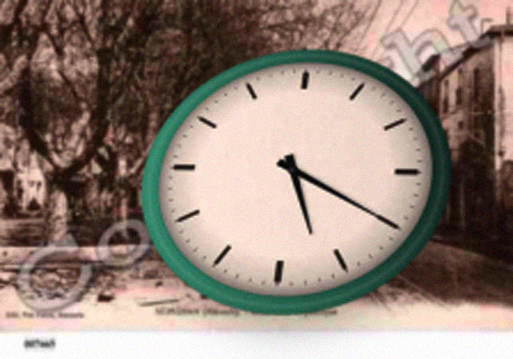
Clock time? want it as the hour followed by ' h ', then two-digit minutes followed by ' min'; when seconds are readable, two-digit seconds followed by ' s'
5 h 20 min
